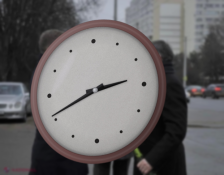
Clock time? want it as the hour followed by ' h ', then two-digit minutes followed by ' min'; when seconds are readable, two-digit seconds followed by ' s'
2 h 41 min
